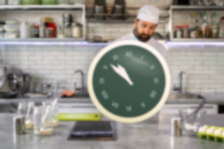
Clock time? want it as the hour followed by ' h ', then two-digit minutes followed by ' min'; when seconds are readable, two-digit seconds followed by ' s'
10 h 52 min
